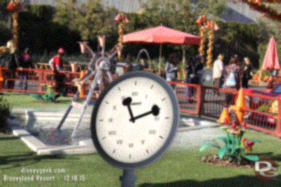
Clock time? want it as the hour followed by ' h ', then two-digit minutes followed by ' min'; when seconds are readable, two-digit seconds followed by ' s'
11 h 12 min
